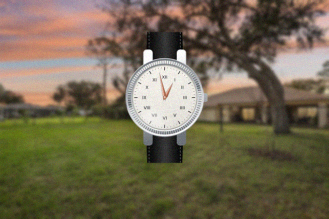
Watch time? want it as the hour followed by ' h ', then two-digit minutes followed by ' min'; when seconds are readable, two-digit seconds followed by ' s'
12 h 58 min
